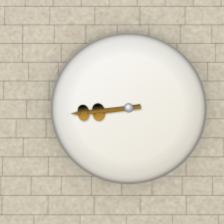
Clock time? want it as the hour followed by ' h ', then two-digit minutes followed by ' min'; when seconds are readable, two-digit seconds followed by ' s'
8 h 44 min
